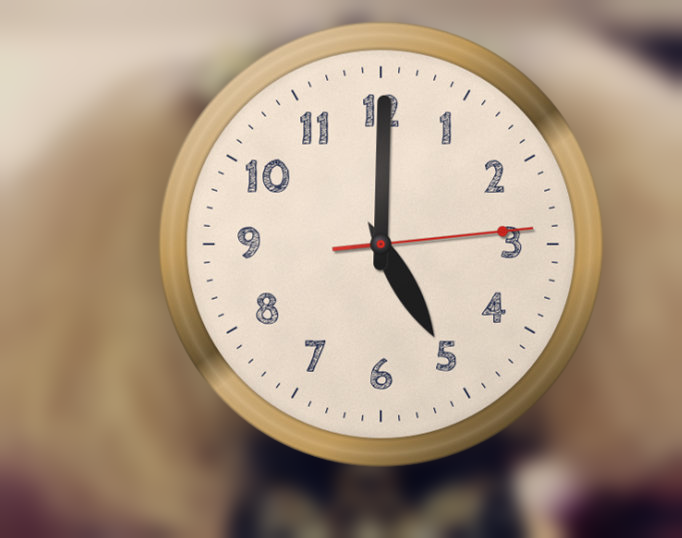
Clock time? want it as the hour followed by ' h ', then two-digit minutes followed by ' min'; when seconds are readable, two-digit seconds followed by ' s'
5 h 00 min 14 s
